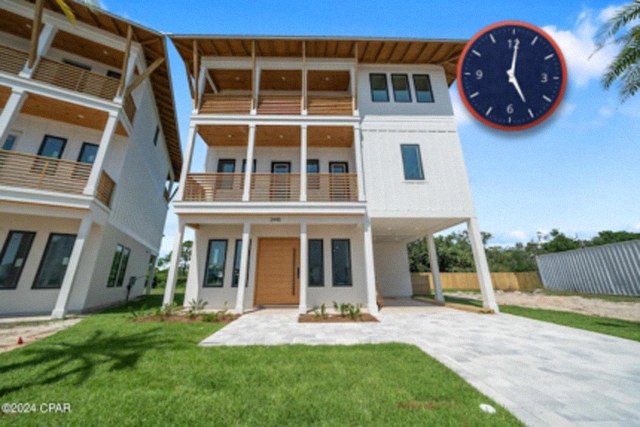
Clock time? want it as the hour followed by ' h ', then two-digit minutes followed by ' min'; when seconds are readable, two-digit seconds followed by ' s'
5 h 01 min
